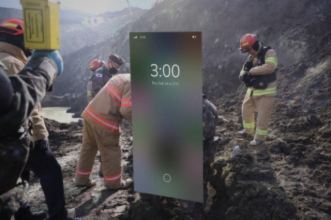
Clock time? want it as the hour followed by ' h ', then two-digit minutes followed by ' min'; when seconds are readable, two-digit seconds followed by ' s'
3 h 00 min
